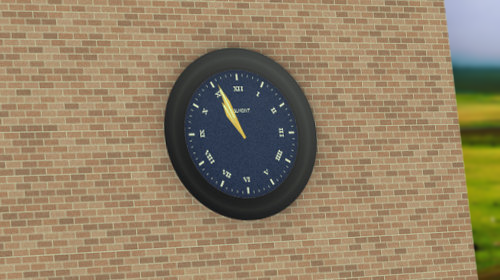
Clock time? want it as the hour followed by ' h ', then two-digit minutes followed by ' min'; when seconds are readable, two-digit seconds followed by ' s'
10 h 56 min
